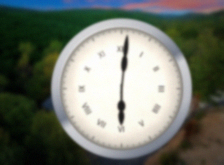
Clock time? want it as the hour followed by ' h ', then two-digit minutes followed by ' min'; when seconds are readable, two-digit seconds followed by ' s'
6 h 01 min
